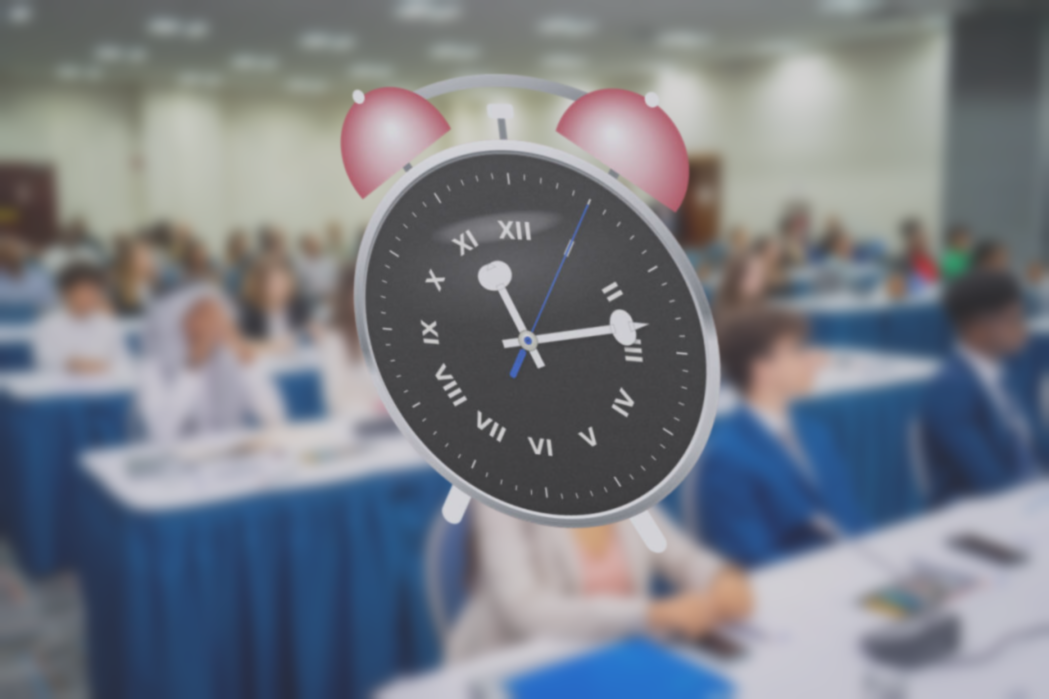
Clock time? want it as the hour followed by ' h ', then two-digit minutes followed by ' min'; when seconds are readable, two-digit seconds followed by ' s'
11 h 13 min 05 s
